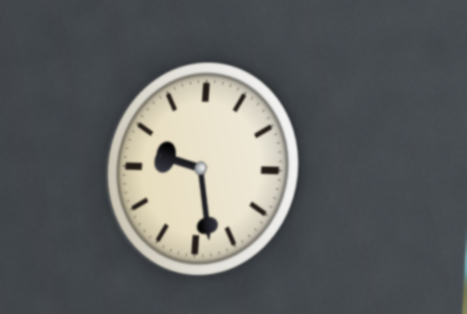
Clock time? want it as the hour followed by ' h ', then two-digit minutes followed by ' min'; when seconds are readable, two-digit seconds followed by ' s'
9 h 28 min
